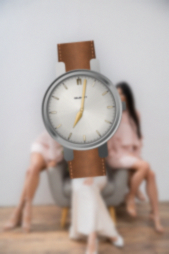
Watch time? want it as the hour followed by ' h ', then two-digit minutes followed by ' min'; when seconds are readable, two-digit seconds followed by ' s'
7 h 02 min
